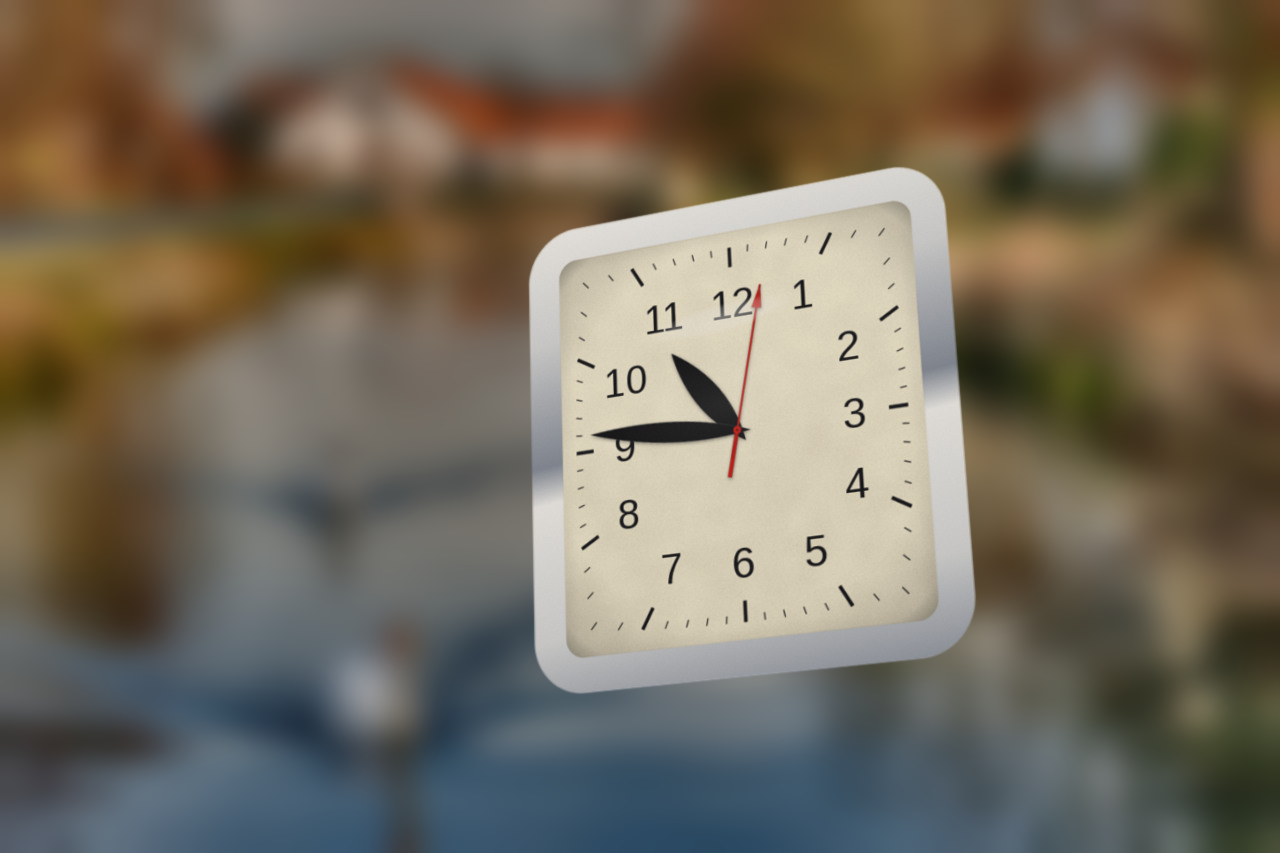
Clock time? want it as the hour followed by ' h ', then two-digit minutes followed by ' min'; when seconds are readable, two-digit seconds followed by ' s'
10 h 46 min 02 s
